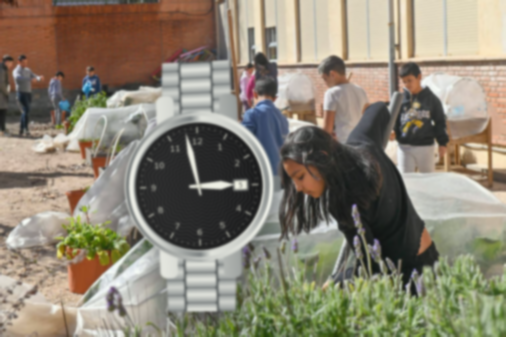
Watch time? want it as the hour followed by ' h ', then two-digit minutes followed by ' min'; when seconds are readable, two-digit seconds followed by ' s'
2 h 58 min
